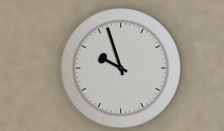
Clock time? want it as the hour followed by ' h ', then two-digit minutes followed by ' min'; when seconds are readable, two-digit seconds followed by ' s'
9 h 57 min
